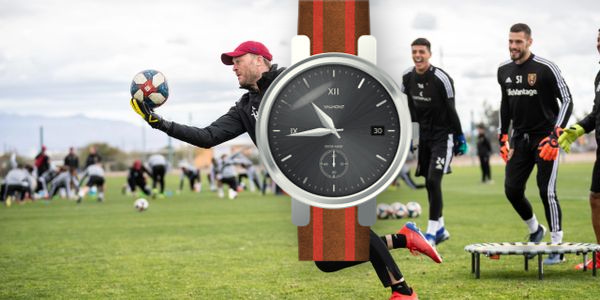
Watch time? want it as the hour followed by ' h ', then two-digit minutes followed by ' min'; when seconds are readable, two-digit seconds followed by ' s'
10 h 44 min
